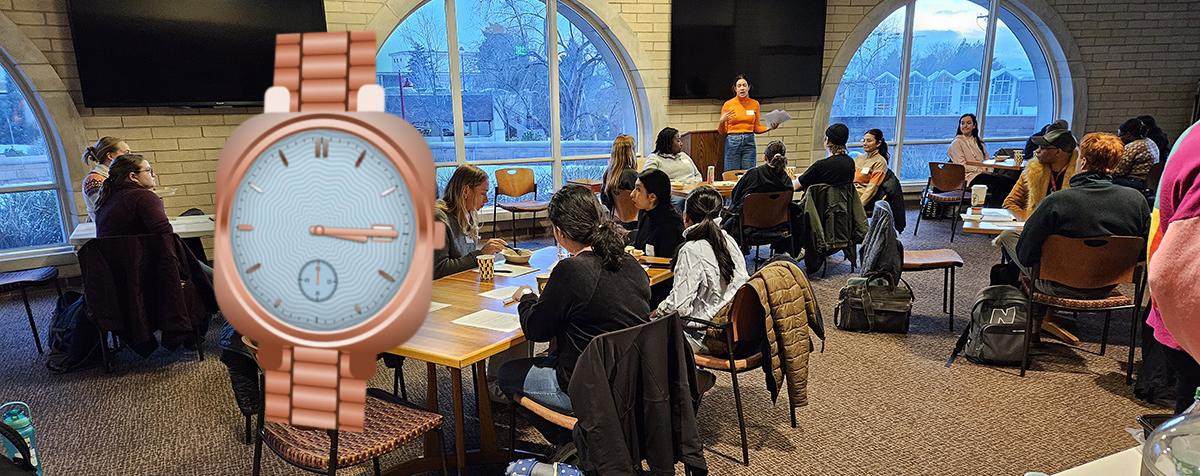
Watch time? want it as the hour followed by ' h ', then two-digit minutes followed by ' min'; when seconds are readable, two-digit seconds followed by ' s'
3 h 15 min
